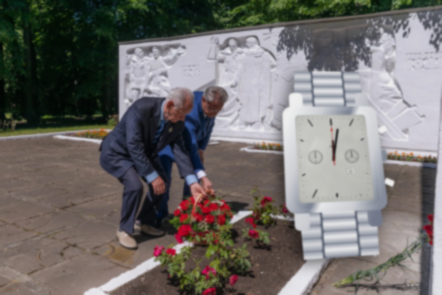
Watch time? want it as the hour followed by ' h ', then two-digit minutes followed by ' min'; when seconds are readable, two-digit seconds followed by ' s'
12 h 02 min
